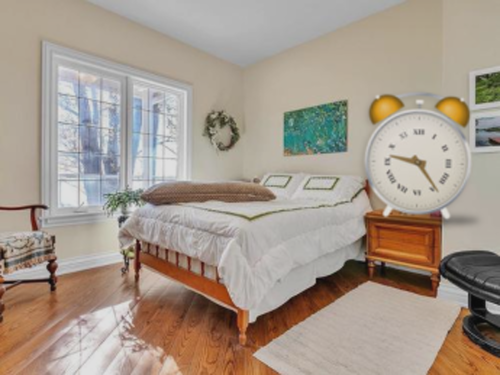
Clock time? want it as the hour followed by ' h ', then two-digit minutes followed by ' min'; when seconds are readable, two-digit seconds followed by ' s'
9 h 24 min
